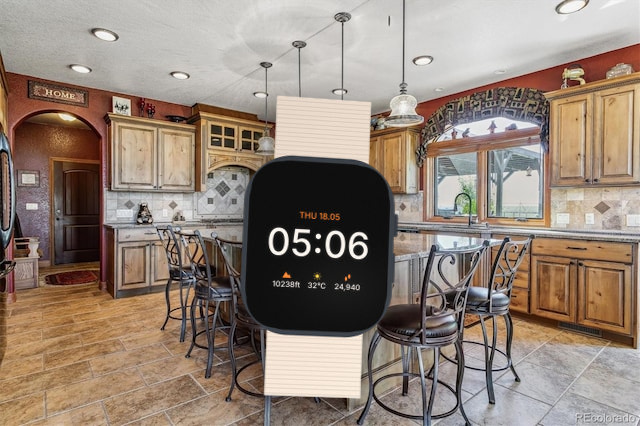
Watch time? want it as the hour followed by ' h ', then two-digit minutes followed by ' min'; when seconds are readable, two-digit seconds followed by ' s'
5 h 06 min
